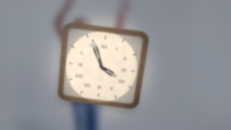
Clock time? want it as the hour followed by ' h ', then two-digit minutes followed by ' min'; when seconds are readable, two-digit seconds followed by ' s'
3 h 56 min
